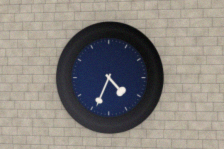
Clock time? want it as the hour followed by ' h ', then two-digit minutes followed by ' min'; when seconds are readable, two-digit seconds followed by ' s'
4 h 34 min
